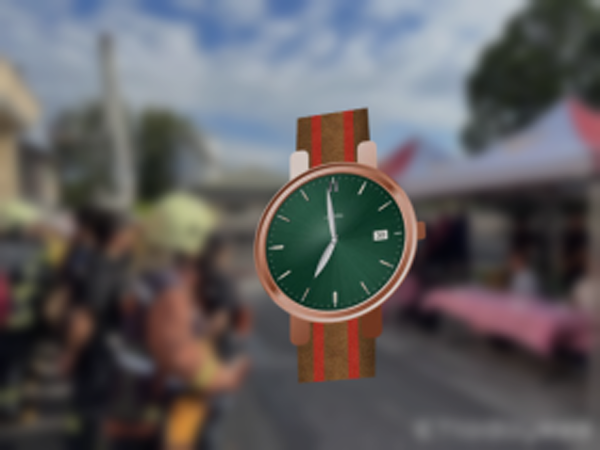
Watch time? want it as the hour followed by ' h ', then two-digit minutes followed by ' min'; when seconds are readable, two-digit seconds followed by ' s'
6 h 59 min
